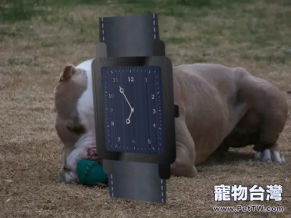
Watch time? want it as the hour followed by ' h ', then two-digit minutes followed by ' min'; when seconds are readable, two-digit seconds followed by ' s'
6 h 55 min
